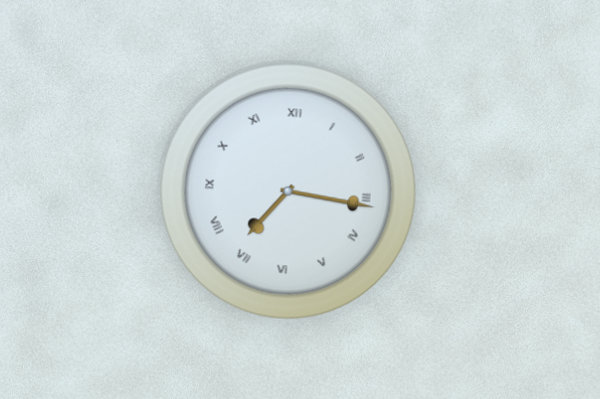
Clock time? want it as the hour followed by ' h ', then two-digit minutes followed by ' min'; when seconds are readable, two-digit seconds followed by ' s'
7 h 16 min
